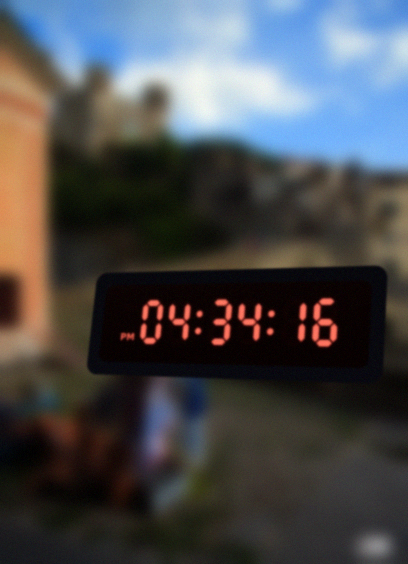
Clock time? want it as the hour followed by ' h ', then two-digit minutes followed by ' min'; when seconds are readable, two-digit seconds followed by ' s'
4 h 34 min 16 s
